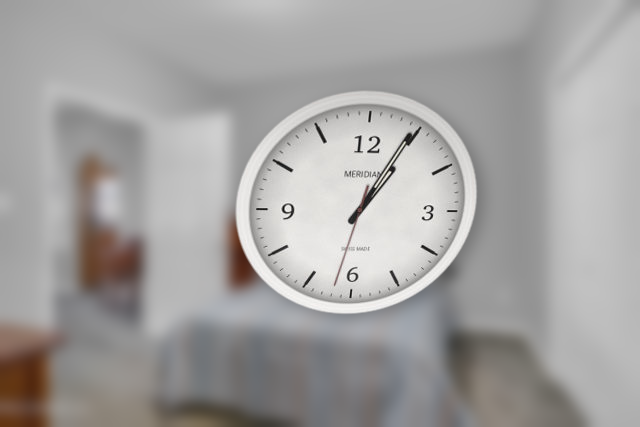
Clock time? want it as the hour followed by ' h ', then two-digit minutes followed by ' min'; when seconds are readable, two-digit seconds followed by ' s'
1 h 04 min 32 s
